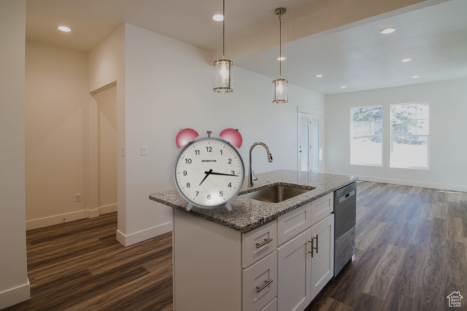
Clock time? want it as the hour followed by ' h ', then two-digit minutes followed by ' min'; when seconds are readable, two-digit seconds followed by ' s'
7 h 16 min
